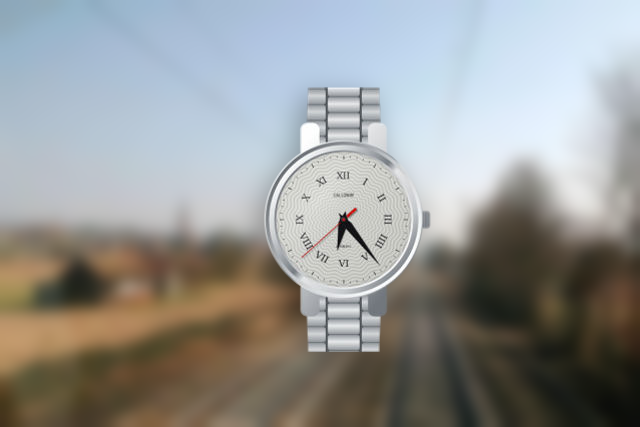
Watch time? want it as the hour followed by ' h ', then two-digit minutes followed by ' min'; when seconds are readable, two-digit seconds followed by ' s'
6 h 23 min 38 s
